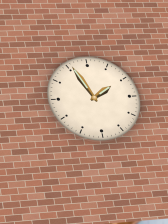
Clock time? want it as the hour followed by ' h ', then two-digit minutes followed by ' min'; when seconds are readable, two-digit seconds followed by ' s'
1 h 56 min
